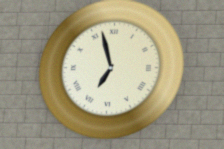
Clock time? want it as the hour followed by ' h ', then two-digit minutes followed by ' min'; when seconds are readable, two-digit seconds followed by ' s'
6 h 57 min
